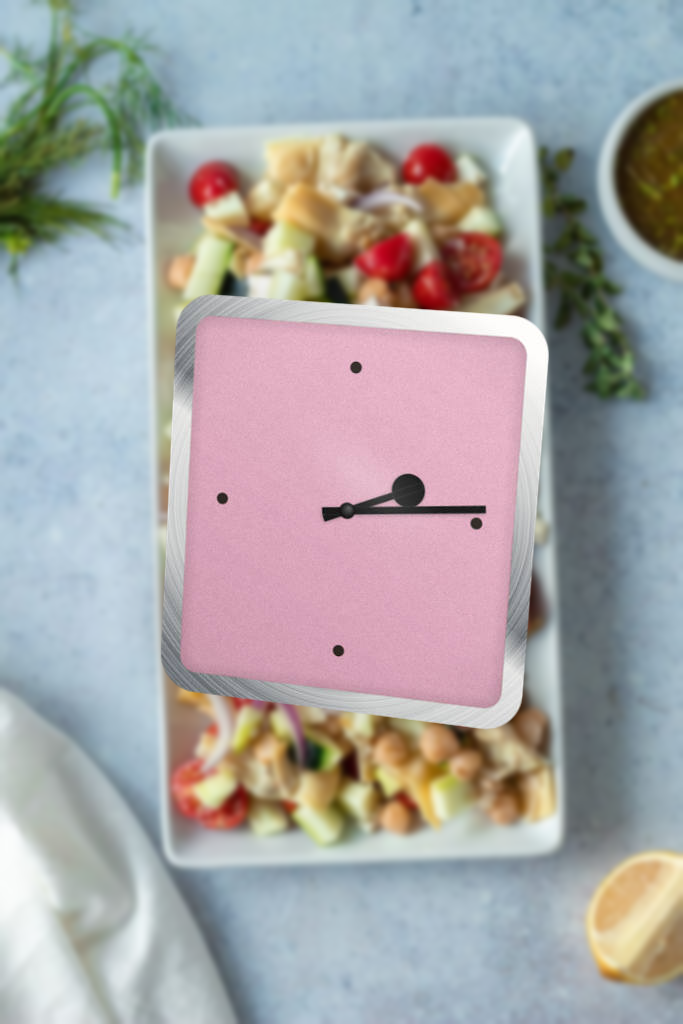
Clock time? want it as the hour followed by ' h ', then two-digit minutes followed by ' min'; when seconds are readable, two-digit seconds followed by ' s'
2 h 14 min
